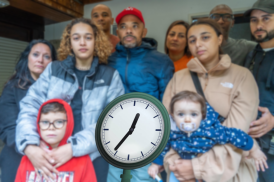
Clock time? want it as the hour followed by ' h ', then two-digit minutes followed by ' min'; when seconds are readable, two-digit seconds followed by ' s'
12 h 36 min
